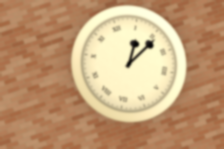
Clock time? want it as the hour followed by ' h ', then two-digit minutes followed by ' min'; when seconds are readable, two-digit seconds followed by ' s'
1 h 11 min
